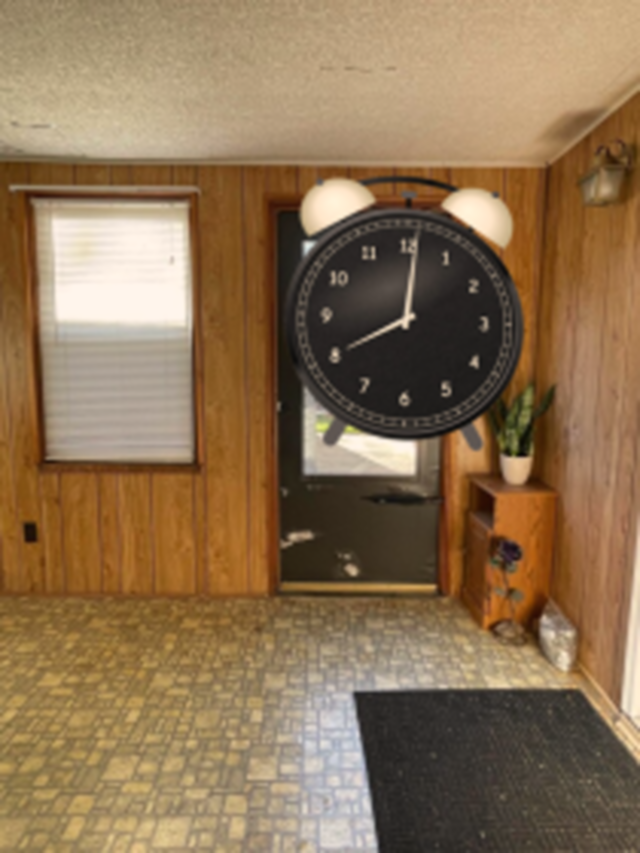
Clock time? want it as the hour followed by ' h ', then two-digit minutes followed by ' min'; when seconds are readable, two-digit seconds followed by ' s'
8 h 01 min
